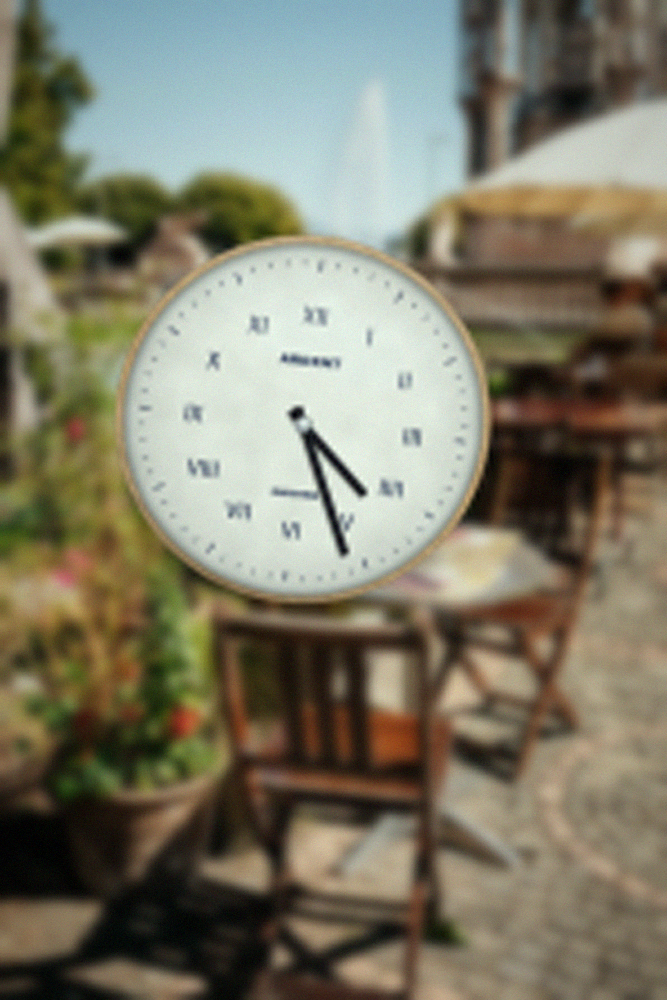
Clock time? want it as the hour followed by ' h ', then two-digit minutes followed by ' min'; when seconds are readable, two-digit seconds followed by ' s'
4 h 26 min
